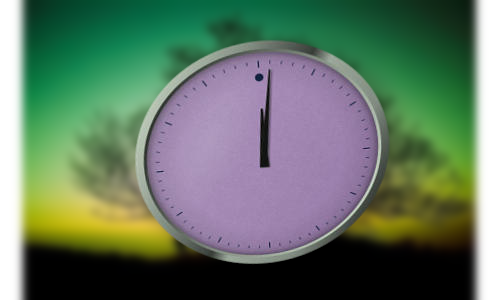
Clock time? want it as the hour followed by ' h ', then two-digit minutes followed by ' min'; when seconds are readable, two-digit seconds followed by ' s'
12 h 01 min
